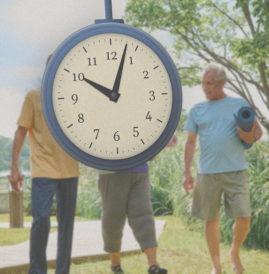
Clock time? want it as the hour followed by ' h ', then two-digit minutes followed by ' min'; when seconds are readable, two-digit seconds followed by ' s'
10 h 03 min
